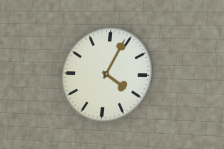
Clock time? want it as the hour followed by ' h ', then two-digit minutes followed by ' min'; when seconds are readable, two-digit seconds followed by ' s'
4 h 04 min
